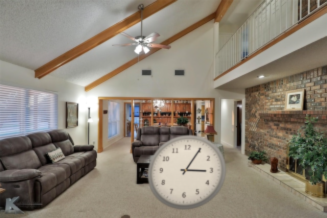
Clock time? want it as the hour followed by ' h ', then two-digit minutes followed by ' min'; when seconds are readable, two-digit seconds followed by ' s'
3 h 05 min
